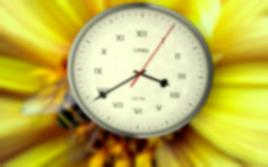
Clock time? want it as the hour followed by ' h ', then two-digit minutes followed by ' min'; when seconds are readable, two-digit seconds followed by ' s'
3 h 39 min 05 s
